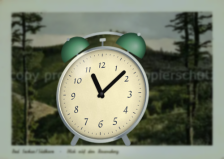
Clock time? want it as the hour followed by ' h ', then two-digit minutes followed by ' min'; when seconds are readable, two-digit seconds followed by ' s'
11 h 08 min
